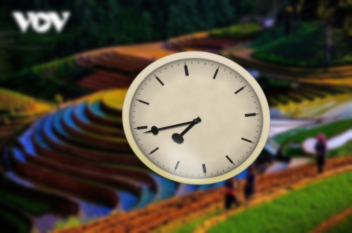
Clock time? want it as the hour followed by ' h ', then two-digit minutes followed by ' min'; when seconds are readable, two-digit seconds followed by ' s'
7 h 44 min
